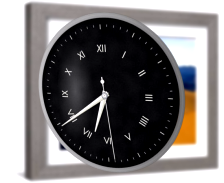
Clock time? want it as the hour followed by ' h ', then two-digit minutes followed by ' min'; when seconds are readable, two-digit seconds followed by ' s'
6 h 39 min 29 s
